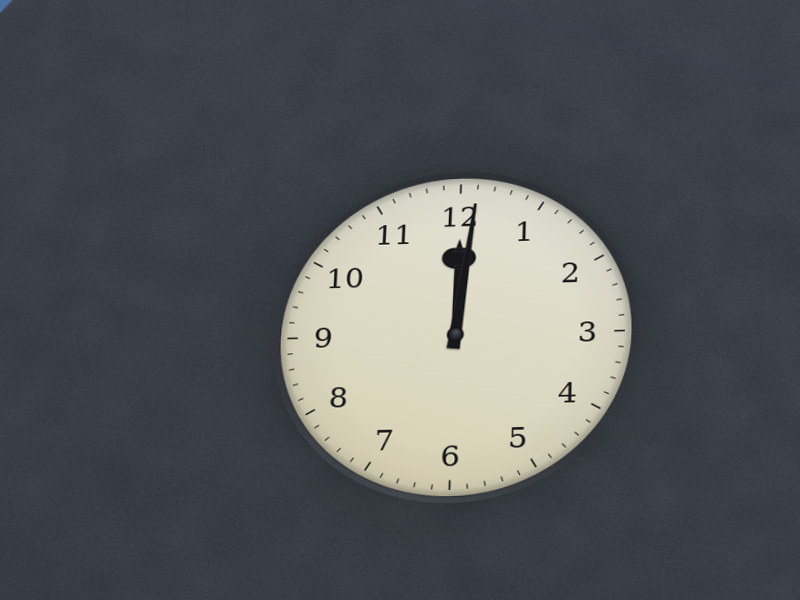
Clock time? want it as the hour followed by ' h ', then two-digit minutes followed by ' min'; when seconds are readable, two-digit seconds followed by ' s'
12 h 01 min
